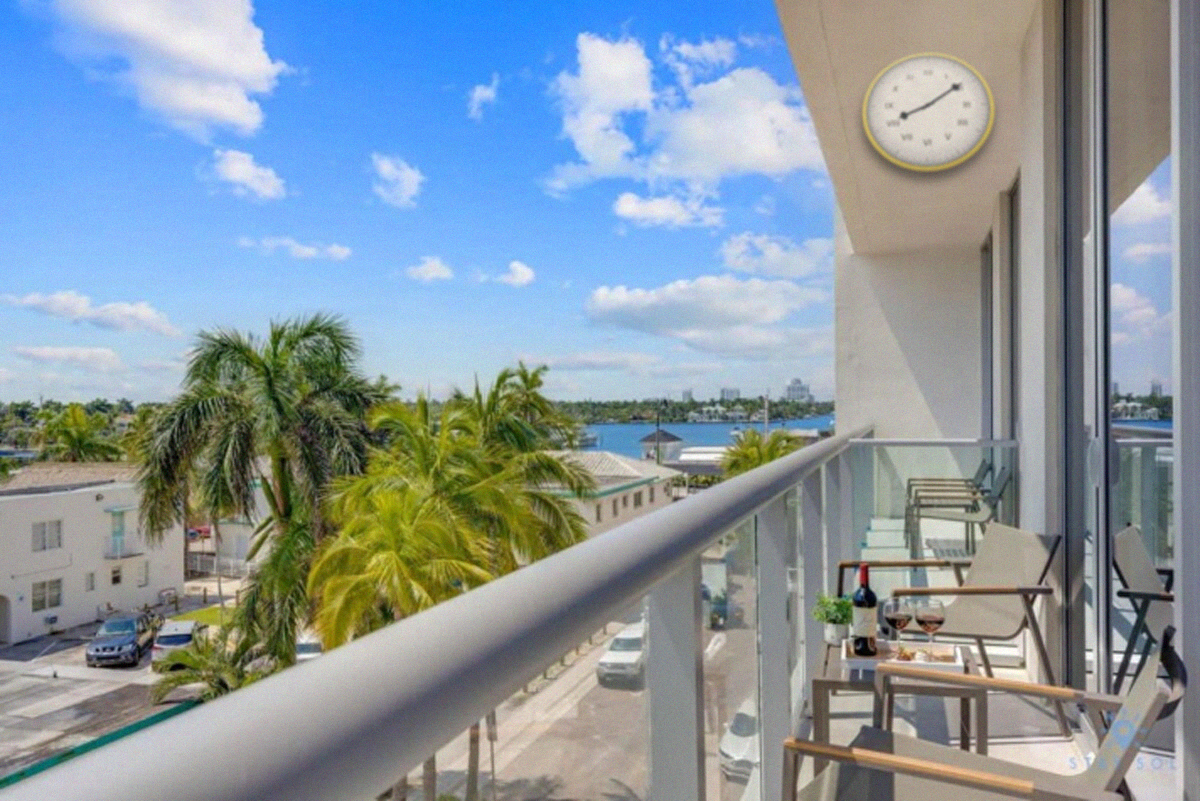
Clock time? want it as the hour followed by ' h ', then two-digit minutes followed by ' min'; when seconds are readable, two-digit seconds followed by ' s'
8 h 09 min
